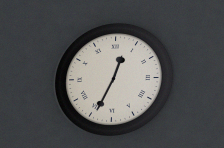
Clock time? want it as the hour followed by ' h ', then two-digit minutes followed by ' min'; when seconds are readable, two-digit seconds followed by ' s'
12 h 34 min
